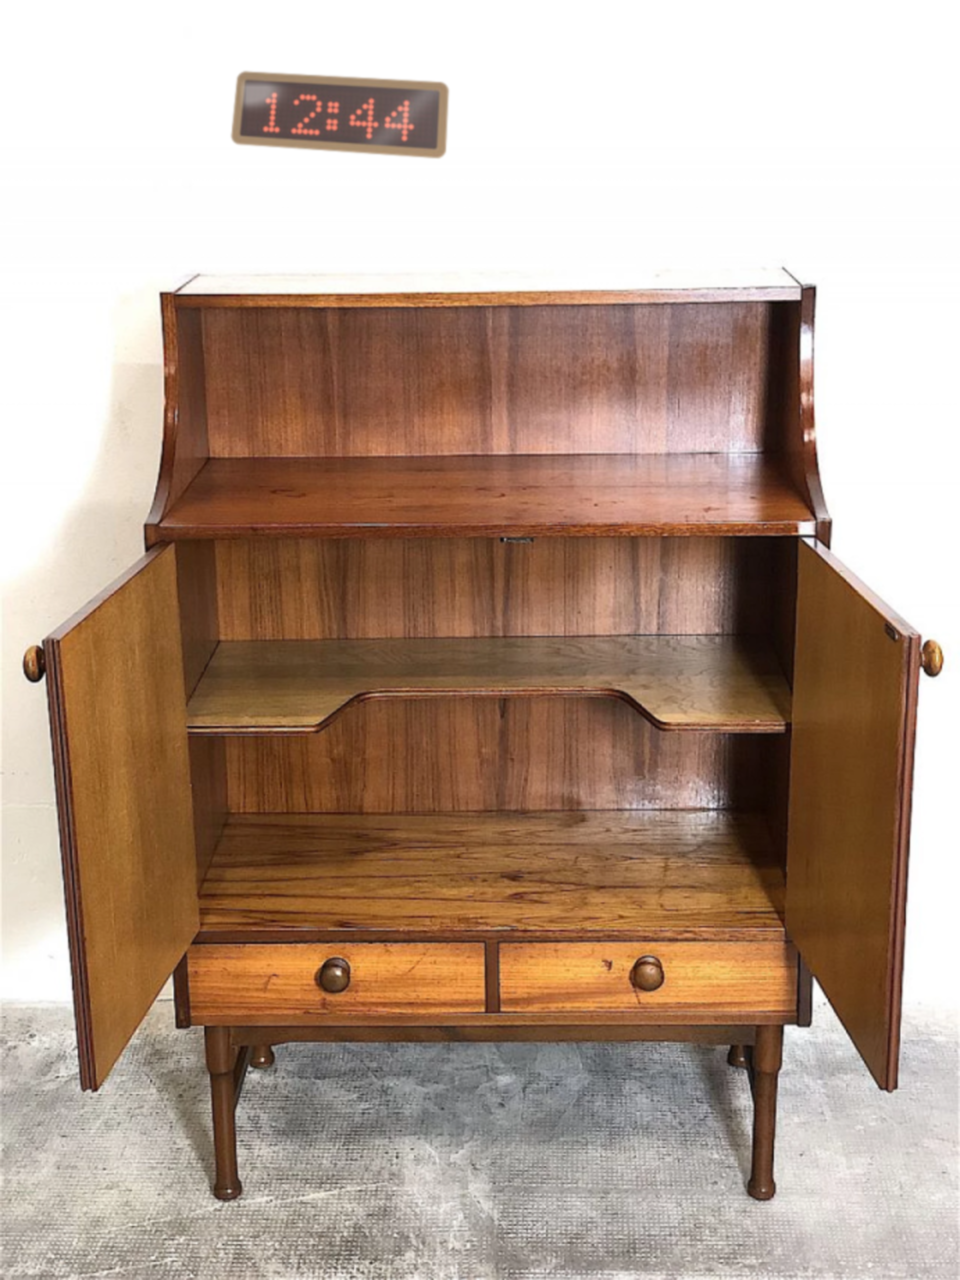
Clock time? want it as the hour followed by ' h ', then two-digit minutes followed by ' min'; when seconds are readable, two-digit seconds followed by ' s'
12 h 44 min
